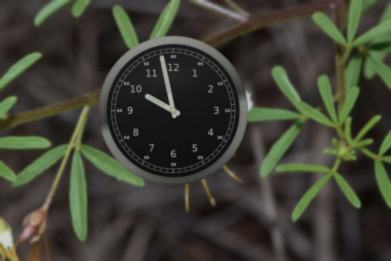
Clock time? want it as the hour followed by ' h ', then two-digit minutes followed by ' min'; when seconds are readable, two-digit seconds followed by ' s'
9 h 58 min
